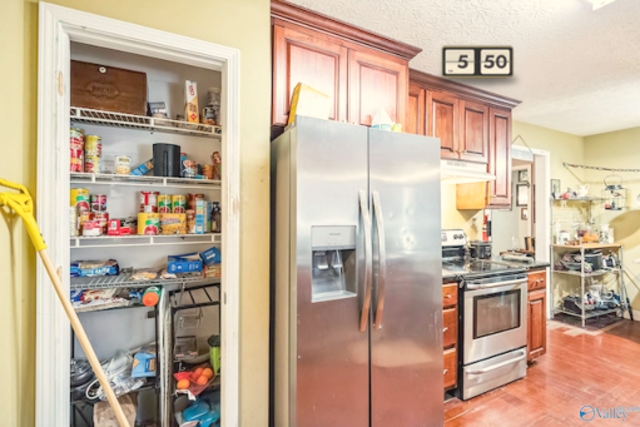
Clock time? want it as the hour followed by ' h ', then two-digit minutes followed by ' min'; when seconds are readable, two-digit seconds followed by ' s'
5 h 50 min
